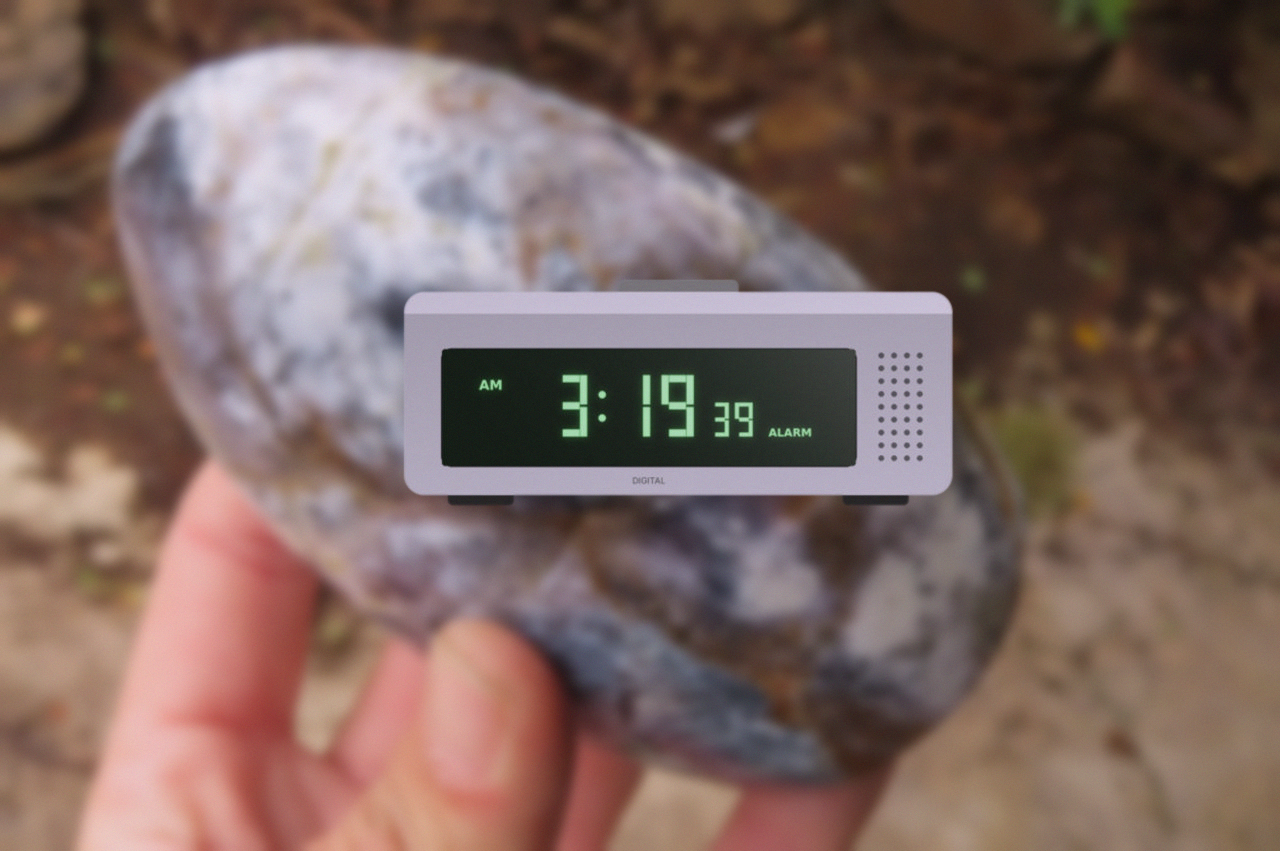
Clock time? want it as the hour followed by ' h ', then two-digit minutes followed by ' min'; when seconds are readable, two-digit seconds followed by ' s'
3 h 19 min 39 s
